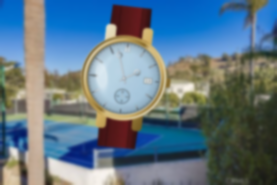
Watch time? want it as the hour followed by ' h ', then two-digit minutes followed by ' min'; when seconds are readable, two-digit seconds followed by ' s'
1 h 57 min
